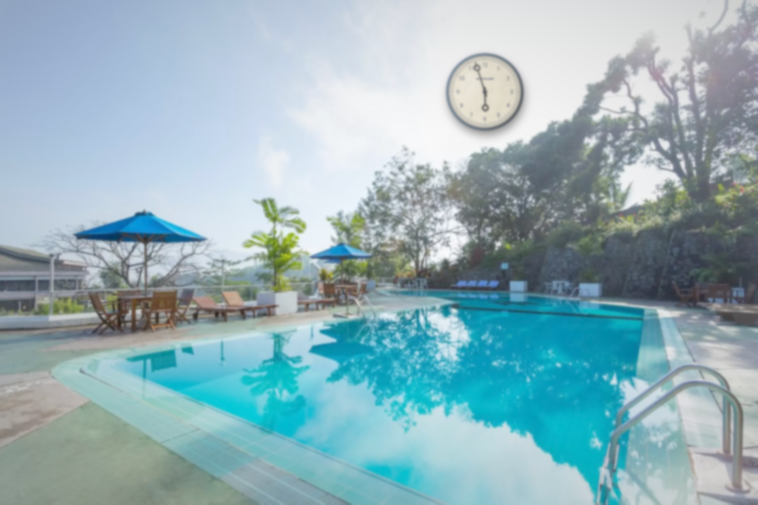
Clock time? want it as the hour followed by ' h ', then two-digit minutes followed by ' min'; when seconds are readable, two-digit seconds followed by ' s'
5 h 57 min
